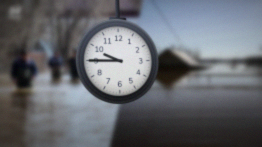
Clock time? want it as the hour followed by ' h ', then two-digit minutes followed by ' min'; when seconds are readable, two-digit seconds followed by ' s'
9 h 45 min
